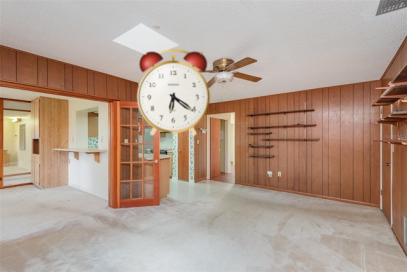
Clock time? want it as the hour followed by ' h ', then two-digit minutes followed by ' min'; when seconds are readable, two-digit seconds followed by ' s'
6 h 21 min
